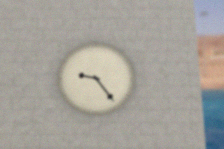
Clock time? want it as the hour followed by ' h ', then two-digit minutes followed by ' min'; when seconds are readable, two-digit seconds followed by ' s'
9 h 24 min
